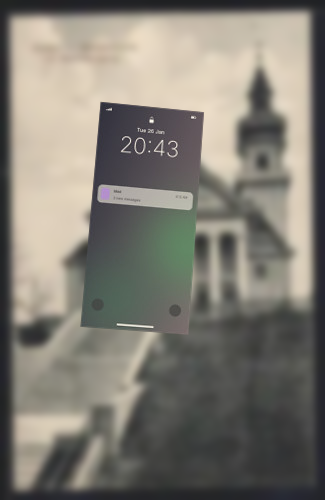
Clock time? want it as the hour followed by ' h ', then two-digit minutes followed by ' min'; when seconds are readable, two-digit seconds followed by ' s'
20 h 43 min
